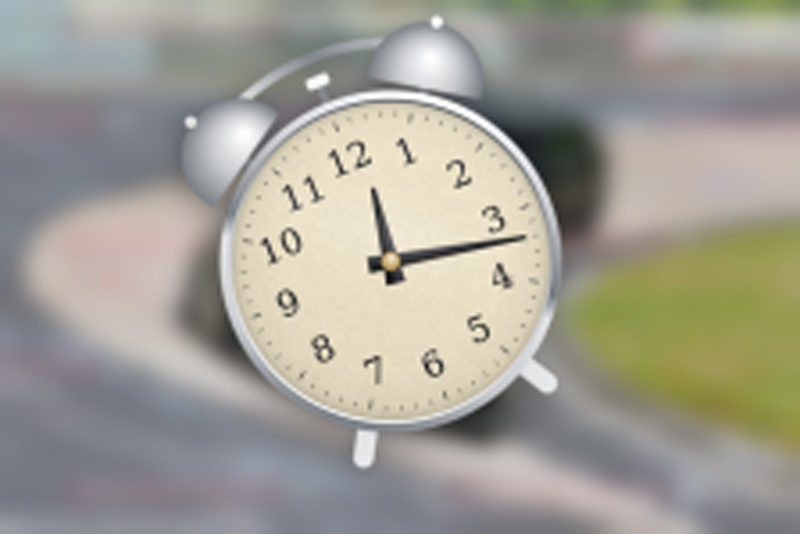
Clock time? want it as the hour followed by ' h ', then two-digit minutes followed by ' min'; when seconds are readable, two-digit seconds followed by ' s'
12 h 17 min
